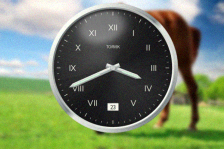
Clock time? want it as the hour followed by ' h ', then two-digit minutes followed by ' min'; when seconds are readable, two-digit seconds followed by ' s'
3 h 41 min
